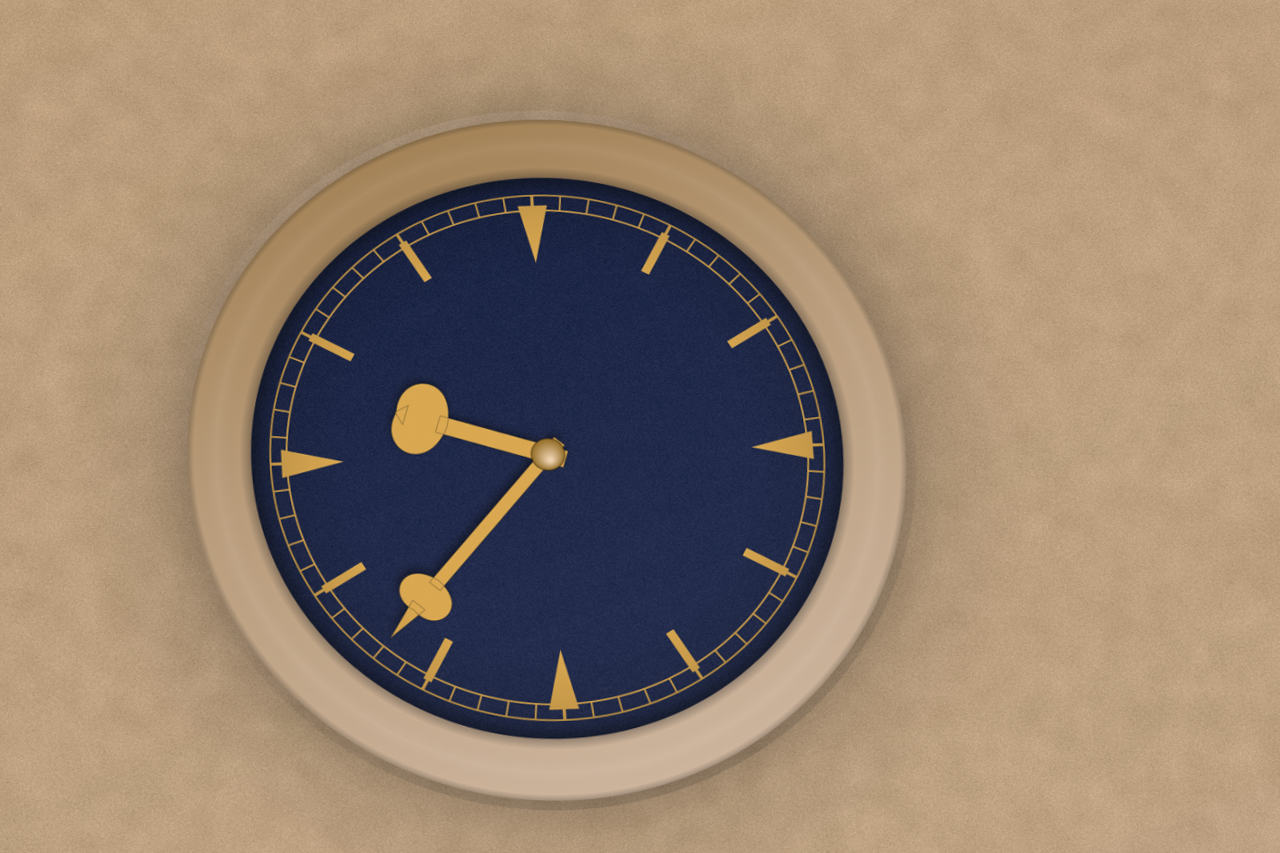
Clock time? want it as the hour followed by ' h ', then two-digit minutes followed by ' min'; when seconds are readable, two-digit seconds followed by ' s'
9 h 37 min
